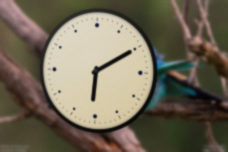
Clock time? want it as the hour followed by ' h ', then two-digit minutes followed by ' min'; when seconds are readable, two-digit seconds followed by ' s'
6 h 10 min
